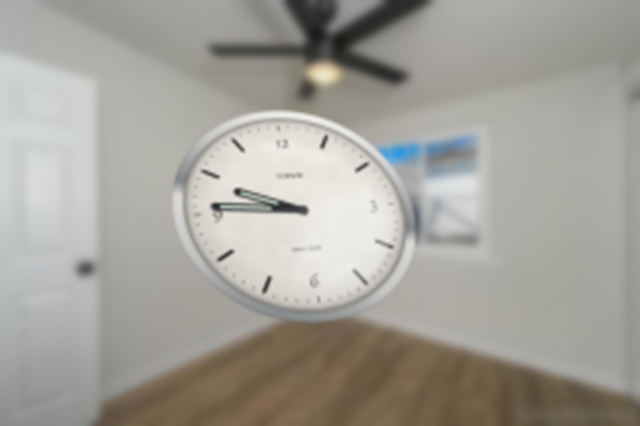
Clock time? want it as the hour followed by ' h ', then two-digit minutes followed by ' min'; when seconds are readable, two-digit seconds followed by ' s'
9 h 46 min
